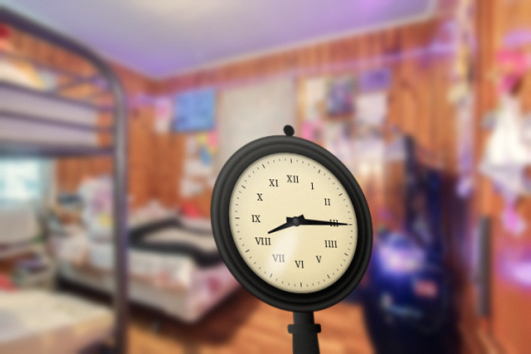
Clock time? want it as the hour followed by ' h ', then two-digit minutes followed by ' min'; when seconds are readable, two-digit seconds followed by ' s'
8 h 15 min
